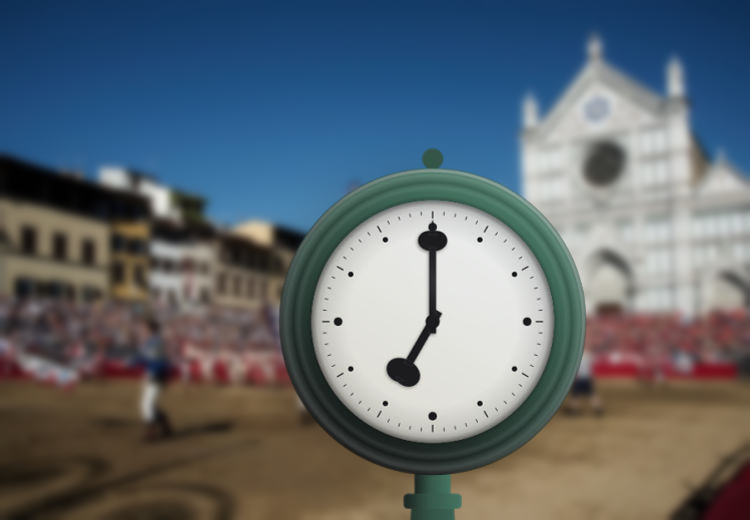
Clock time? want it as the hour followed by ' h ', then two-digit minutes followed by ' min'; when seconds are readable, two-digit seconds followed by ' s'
7 h 00 min
